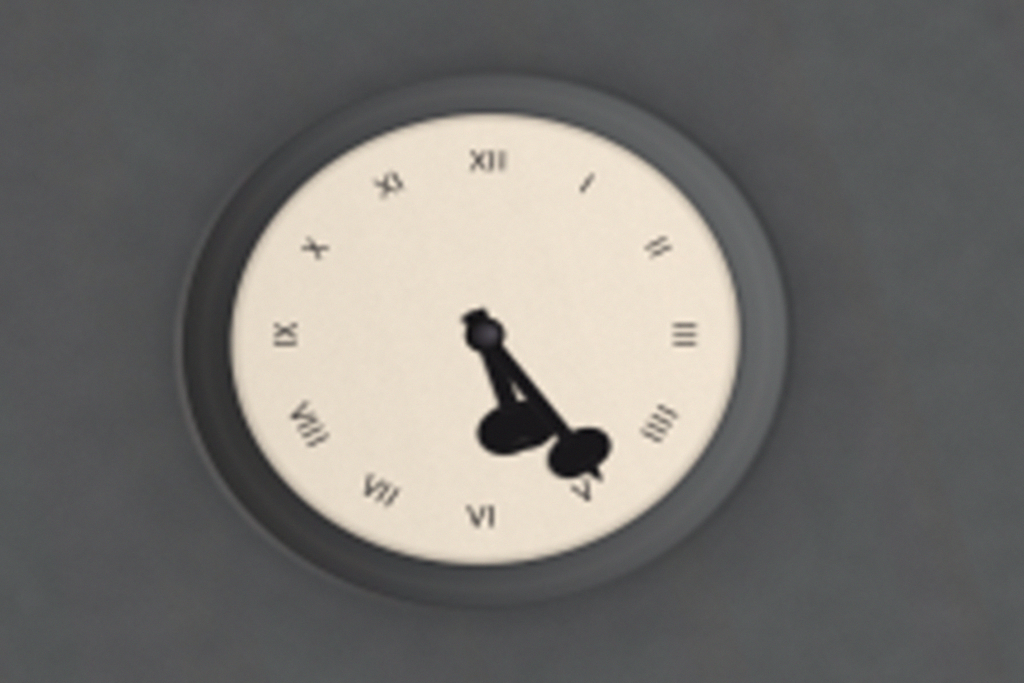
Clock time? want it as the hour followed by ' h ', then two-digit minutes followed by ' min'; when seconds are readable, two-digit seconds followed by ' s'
5 h 24 min
